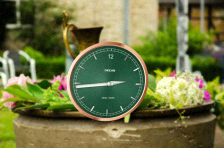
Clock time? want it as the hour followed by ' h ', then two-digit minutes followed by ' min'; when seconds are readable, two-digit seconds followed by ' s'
2 h 44 min
